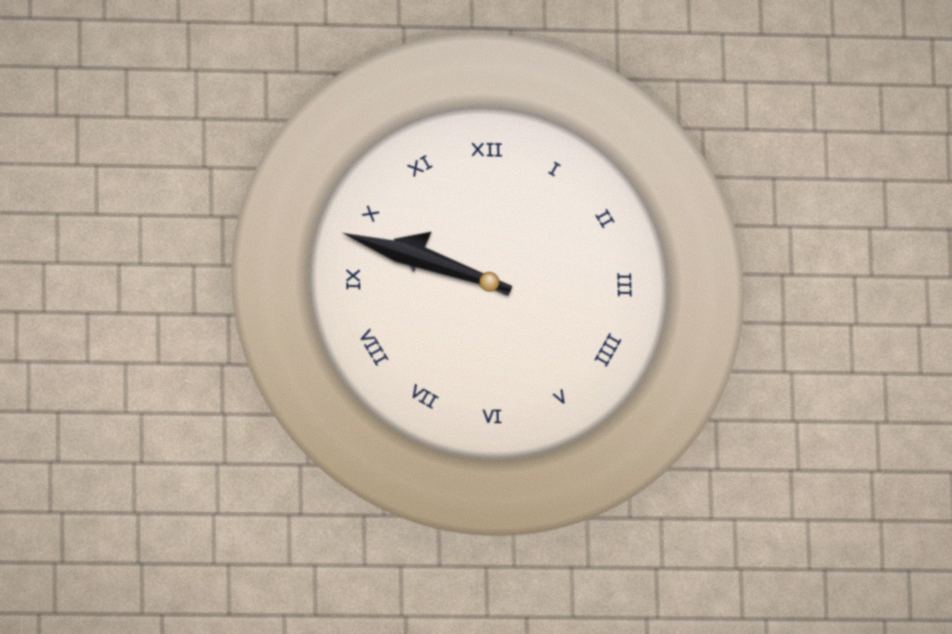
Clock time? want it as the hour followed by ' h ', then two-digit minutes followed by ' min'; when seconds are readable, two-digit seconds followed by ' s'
9 h 48 min
